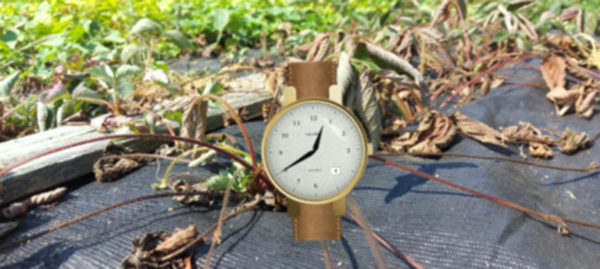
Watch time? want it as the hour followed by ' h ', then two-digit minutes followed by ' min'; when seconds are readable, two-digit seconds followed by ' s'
12 h 40 min
